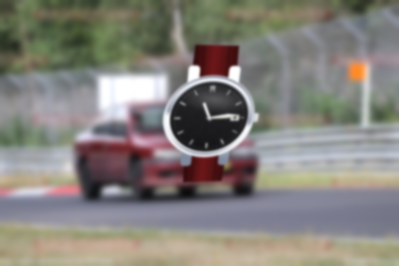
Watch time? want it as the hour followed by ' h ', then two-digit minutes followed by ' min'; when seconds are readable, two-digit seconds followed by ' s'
11 h 14 min
